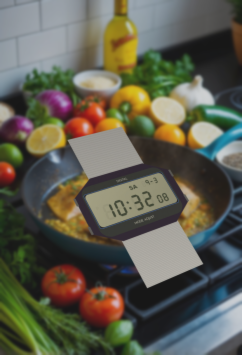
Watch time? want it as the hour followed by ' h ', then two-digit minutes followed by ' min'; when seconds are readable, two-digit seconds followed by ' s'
10 h 32 min 08 s
